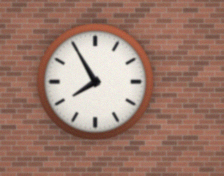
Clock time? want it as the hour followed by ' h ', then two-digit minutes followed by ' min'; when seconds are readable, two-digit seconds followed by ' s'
7 h 55 min
